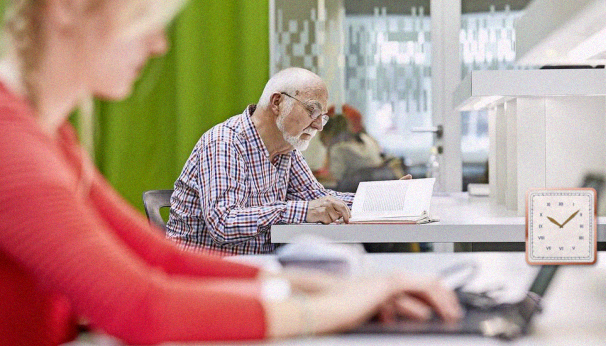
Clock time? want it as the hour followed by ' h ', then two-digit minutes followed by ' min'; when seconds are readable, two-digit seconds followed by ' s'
10 h 08 min
